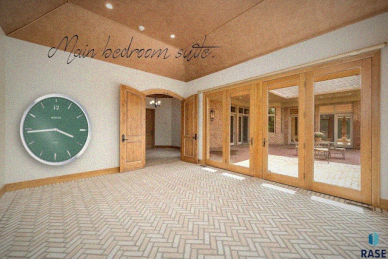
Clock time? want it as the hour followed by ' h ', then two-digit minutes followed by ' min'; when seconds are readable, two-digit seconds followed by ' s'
3 h 44 min
